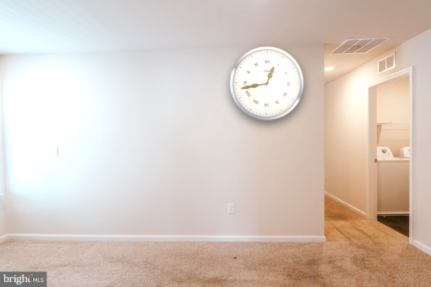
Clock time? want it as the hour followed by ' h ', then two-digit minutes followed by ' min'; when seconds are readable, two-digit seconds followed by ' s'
12 h 43 min
